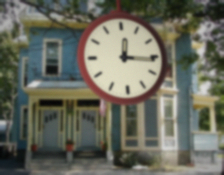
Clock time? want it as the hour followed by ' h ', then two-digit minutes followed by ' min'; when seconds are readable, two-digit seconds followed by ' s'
12 h 16 min
